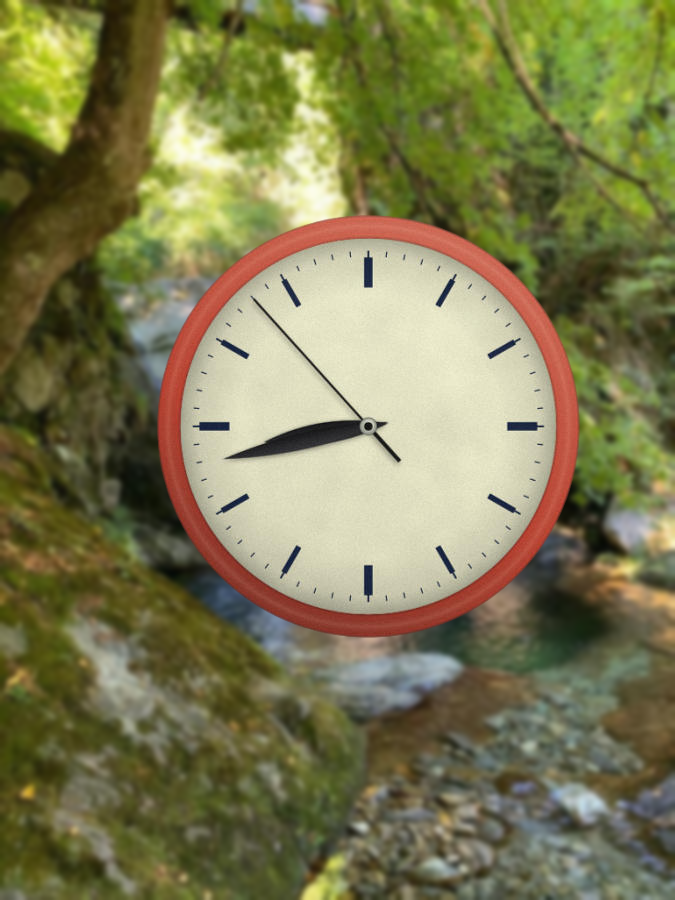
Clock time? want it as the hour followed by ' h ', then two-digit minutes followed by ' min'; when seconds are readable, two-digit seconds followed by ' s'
8 h 42 min 53 s
